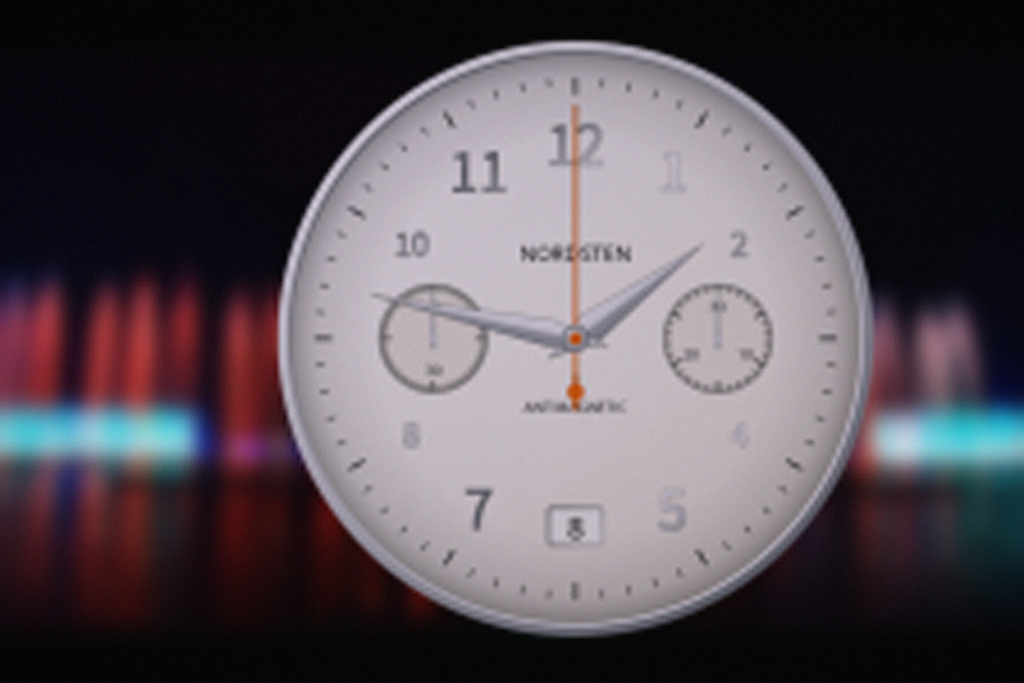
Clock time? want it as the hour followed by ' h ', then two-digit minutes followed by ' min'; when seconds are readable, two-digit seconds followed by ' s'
1 h 47 min
